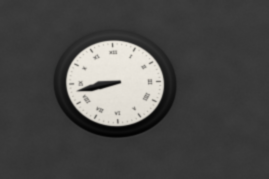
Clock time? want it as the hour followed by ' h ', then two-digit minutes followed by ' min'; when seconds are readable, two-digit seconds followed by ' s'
8 h 43 min
